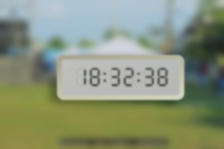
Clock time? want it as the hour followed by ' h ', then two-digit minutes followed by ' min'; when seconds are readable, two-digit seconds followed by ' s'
18 h 32 min 38 s
